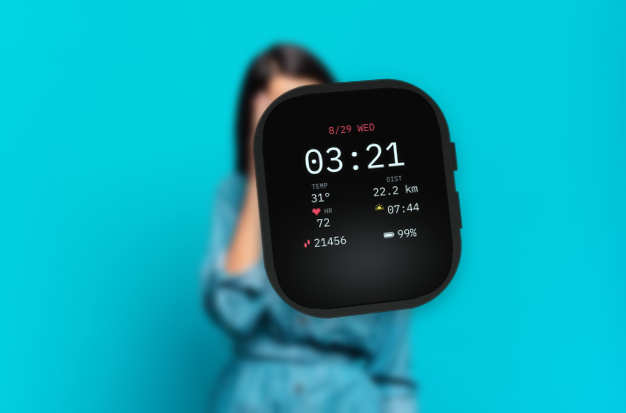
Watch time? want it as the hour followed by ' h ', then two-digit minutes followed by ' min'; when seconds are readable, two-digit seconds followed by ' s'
3 h 21 min
